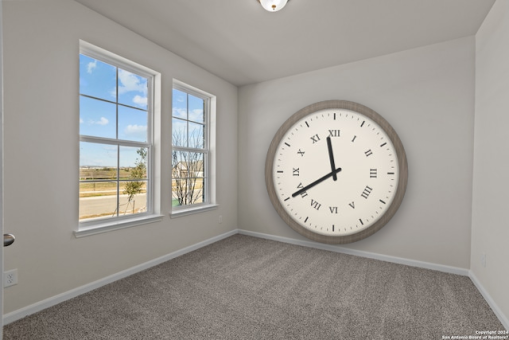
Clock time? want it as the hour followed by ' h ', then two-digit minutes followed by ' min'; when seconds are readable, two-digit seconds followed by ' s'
11 h 40 min
